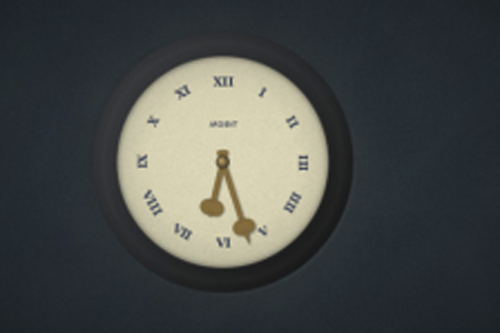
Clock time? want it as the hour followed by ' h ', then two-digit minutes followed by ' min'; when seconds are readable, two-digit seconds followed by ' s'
6 h 27 min
